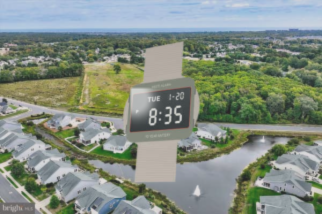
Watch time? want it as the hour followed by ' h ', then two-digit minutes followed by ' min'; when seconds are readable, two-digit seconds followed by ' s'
8 h 35 min
